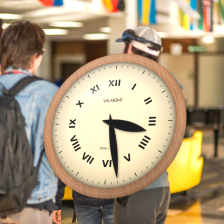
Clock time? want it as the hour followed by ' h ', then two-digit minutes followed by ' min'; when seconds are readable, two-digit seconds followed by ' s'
3 h 28 min
